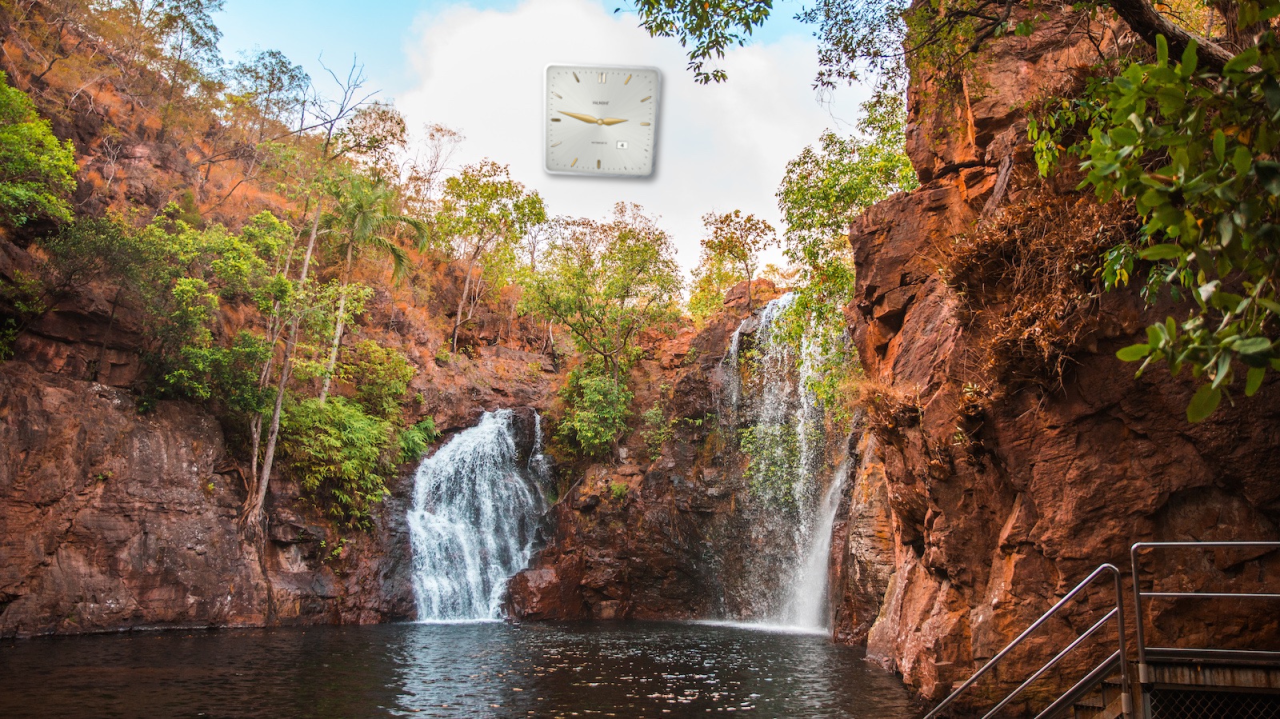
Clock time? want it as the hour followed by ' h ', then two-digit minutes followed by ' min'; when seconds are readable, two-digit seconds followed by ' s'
2 h 47 min
